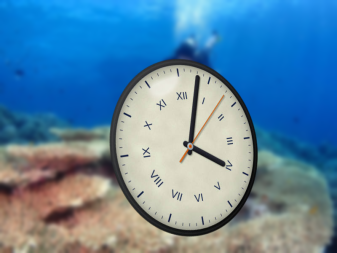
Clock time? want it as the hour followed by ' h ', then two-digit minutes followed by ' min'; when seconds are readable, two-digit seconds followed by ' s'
4 h 03 min 08 s
